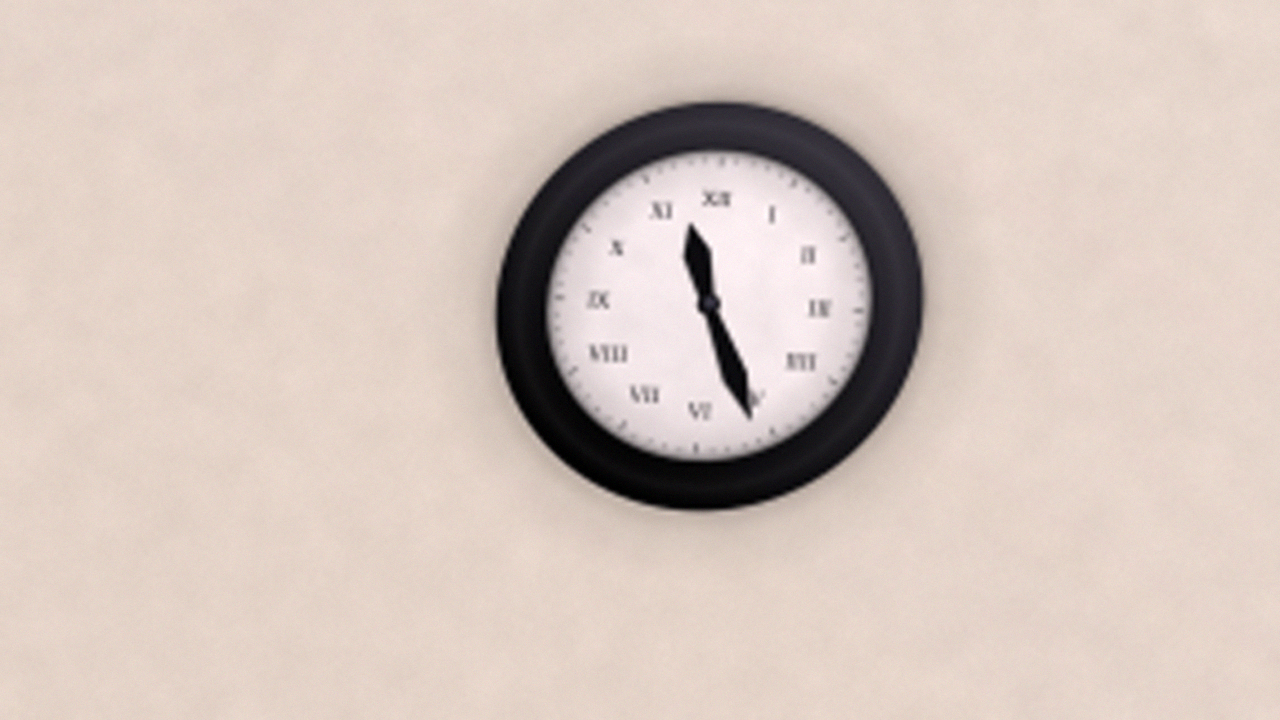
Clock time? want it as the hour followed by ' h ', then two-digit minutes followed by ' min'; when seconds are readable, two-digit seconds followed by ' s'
11 h 26 min
